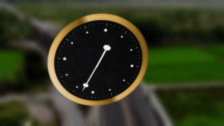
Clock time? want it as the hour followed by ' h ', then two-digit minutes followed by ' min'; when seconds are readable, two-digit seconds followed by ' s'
12 h 33 min
